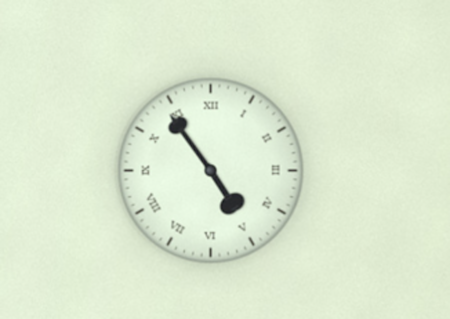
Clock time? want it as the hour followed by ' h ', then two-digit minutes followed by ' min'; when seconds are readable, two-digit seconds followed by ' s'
4 h 54 min
